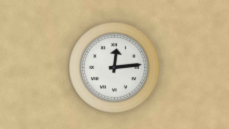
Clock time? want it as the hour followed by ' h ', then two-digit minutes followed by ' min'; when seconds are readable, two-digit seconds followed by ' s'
12 h 14 min
